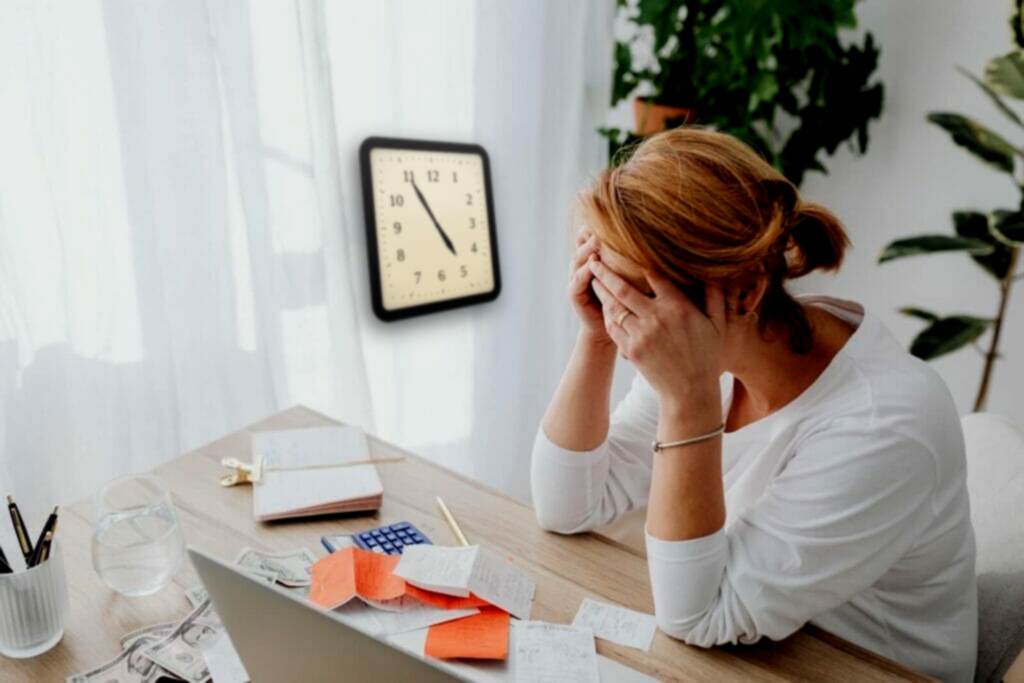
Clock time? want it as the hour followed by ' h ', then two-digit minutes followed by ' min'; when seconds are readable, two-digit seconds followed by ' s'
4 h 55 min
